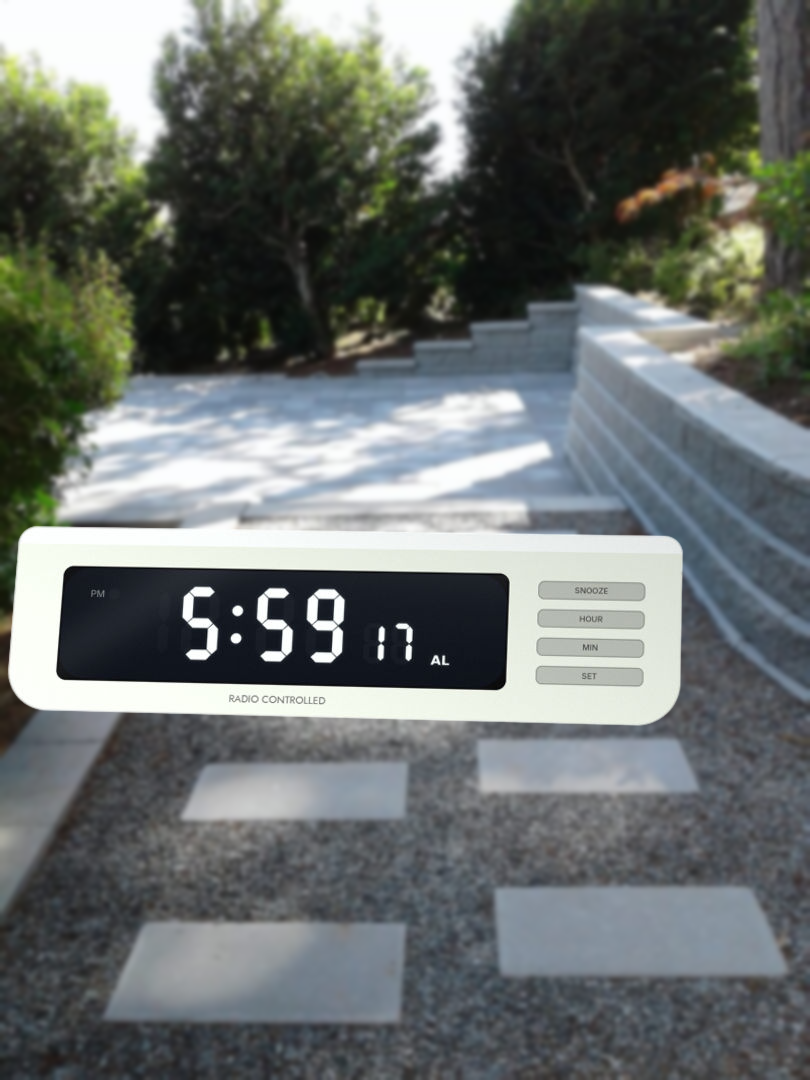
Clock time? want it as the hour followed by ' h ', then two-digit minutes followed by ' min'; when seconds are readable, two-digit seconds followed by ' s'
5 h 59 min 17 s
